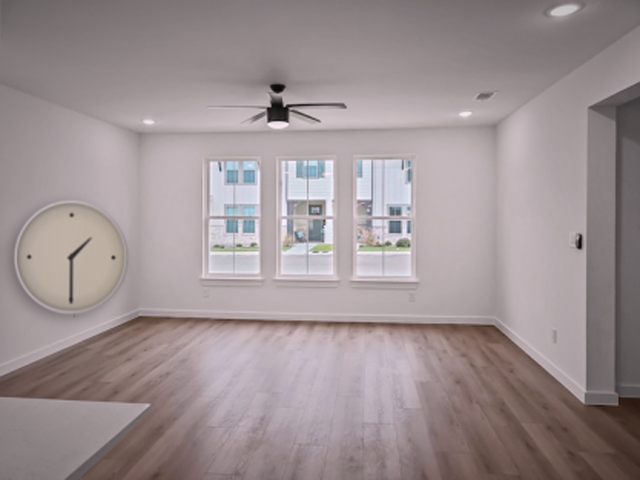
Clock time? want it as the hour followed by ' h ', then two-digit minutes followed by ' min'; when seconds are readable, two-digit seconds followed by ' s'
1 h 30 min
